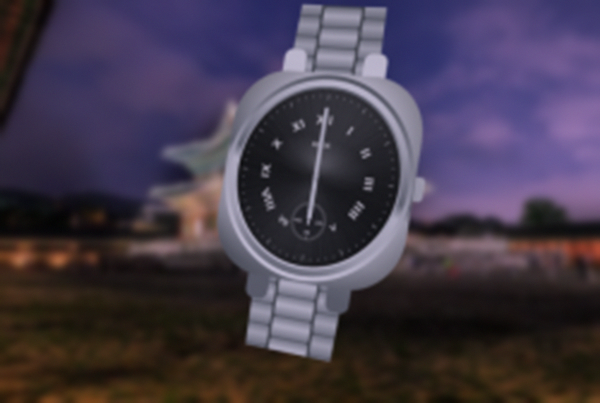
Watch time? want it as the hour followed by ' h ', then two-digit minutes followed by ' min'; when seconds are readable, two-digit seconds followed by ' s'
6 h 00 min
